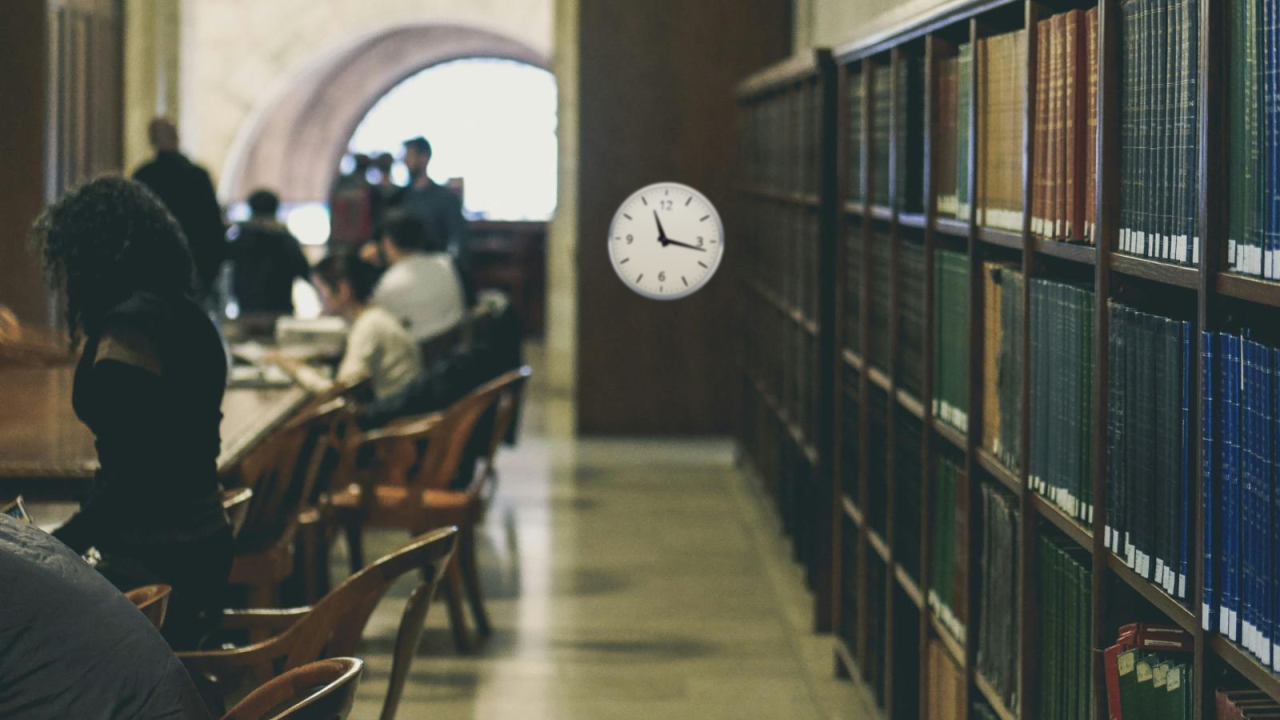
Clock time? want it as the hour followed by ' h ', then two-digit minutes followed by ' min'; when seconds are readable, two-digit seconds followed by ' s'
11 h 17 min
